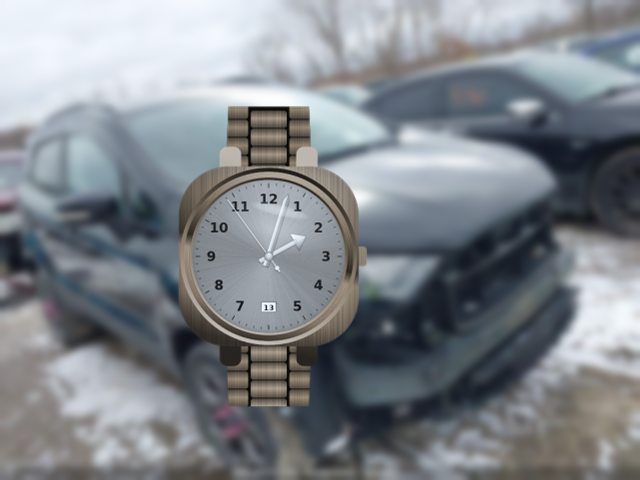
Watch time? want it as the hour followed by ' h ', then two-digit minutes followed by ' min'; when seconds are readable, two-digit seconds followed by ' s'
2 h 02 min 54 s
